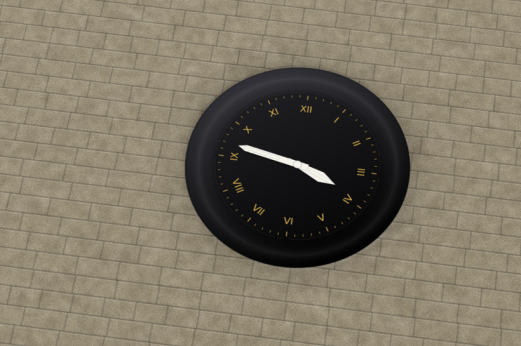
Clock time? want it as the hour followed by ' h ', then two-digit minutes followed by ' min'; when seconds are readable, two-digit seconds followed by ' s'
3 h 47 min
